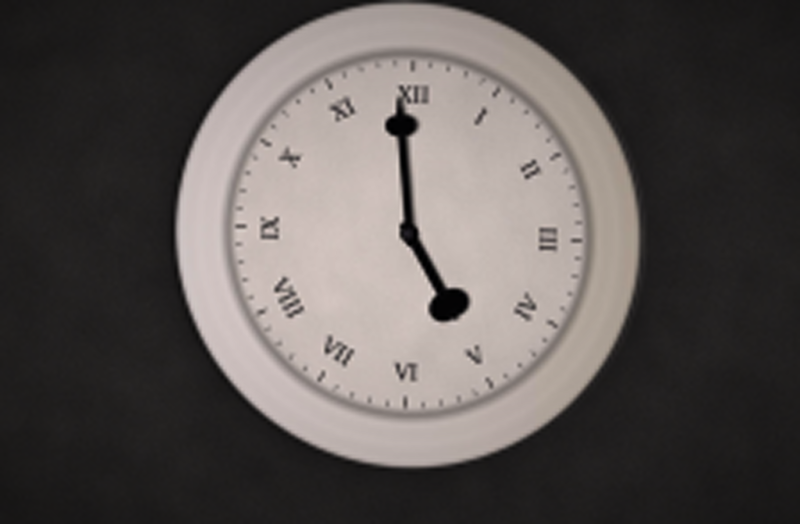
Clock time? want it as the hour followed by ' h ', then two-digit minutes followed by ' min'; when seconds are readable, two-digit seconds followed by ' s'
4 h 59 min
